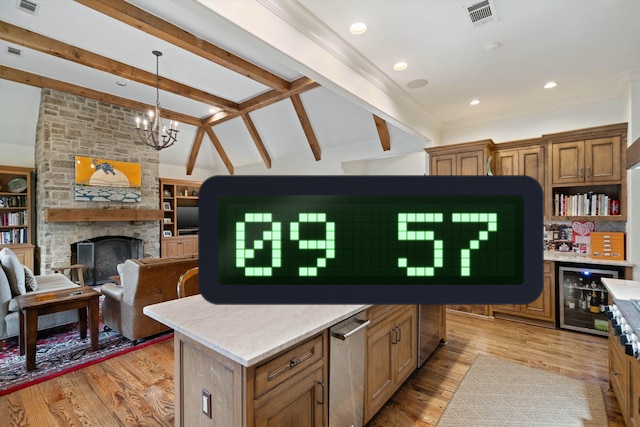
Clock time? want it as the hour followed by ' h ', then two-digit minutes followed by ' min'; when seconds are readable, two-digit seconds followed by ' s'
9 h 57 min
